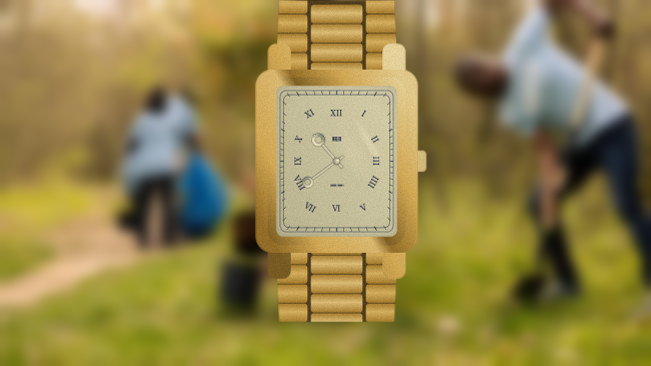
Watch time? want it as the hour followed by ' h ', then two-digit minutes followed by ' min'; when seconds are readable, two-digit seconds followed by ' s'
10 h 39 min
